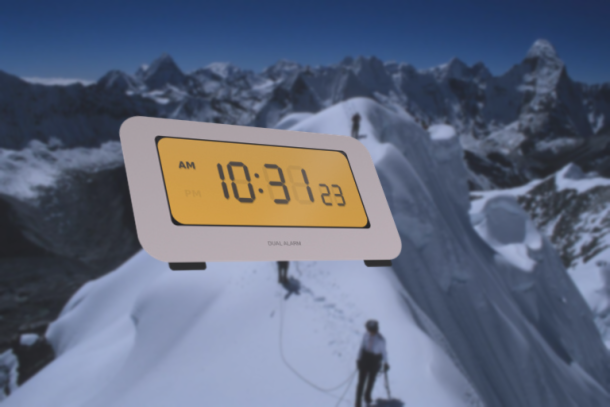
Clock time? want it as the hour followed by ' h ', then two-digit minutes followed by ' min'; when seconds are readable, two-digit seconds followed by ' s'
10 h 31 min 23 s
